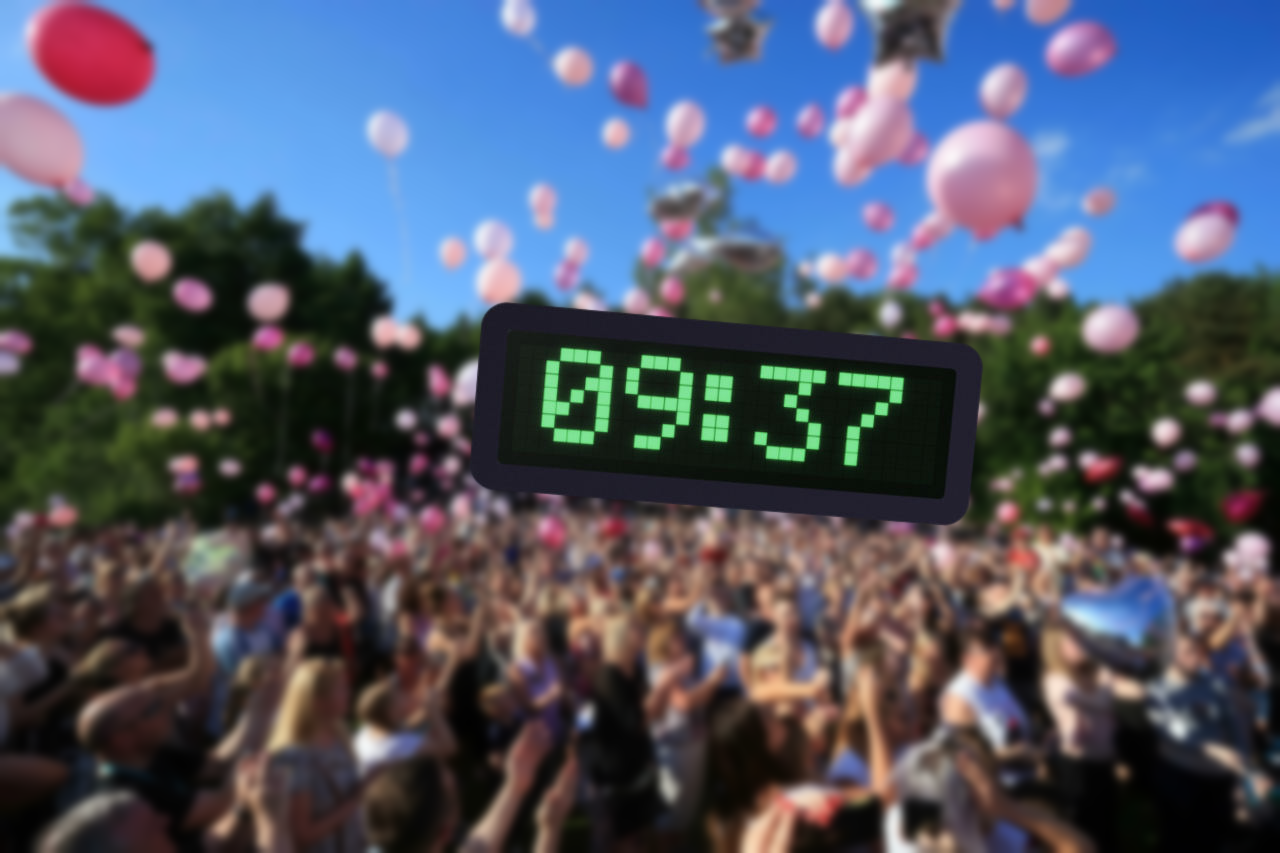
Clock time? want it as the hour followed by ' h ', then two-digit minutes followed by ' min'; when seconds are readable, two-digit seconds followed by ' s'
9 h 37 min
